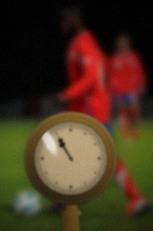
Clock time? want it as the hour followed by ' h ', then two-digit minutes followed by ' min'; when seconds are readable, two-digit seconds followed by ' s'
10 h 55 min
